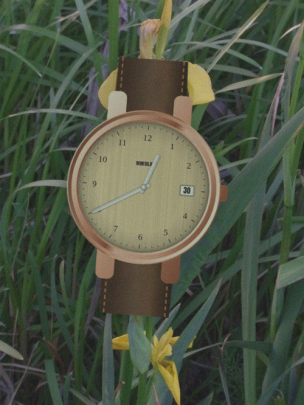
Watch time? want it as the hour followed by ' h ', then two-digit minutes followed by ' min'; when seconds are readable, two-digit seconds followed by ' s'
12 h 40 min
